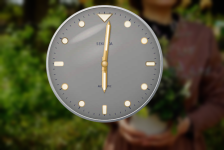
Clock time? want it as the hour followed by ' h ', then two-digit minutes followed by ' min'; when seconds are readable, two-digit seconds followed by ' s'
6 h 01 min
